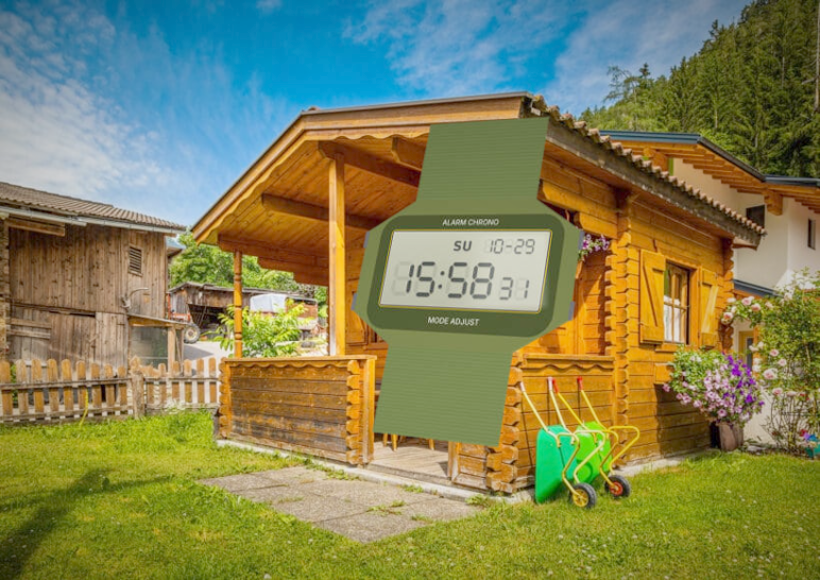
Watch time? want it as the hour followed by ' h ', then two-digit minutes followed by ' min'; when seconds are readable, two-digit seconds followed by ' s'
15 h 58 min 31 s
